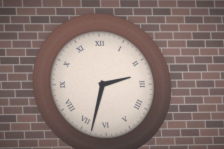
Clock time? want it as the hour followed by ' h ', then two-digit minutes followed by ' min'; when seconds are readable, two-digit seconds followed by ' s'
2 h 33 min
